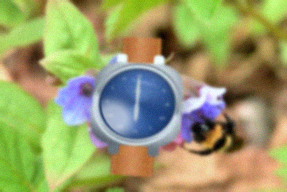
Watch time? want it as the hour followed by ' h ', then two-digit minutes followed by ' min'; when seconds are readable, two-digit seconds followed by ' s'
6 h 00 min
